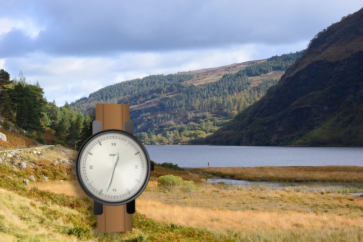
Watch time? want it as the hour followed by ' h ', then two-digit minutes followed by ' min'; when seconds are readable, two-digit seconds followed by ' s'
12 h 33 min
